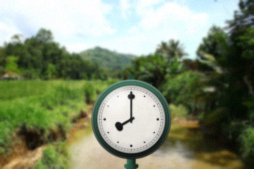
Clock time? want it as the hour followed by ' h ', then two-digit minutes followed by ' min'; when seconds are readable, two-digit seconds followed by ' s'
8 h 00 min
